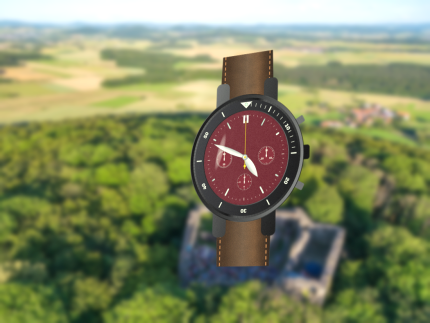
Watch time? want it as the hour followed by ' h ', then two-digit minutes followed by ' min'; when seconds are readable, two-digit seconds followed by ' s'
4 h 49 min
